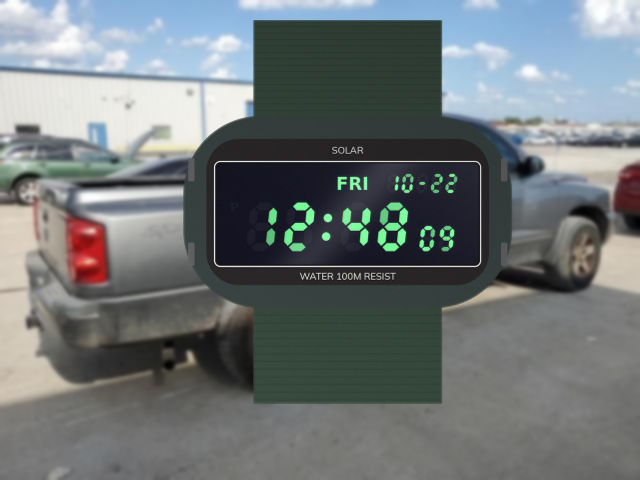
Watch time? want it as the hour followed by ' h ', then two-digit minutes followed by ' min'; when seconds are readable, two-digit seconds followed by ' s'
12 h 48 min 09 s
